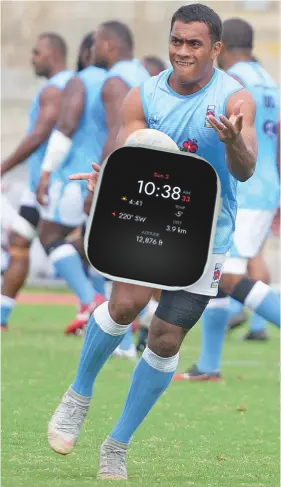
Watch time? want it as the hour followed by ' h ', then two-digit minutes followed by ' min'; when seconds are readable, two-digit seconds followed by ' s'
10 h 38 min 33 s
